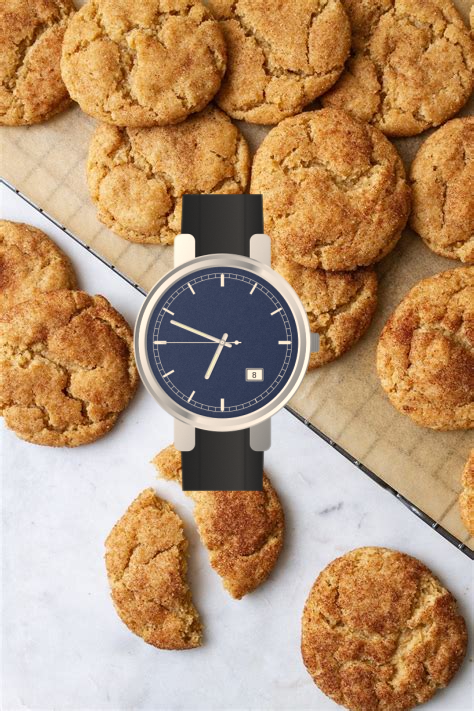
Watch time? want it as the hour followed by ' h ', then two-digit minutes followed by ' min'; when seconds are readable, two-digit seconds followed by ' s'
6 h 48 min 45 s
